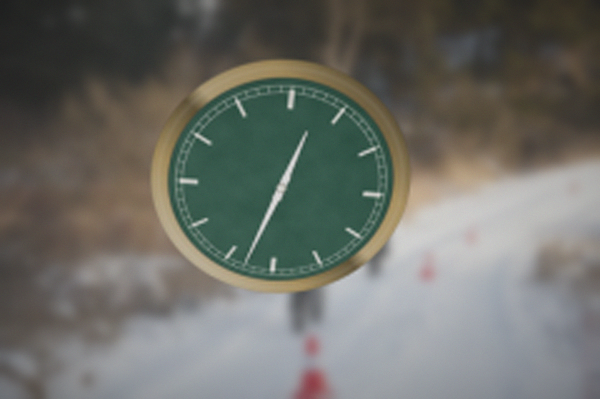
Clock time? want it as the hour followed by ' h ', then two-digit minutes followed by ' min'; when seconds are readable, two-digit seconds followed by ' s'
12 h 33 min
